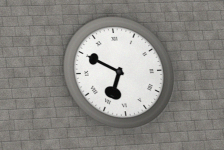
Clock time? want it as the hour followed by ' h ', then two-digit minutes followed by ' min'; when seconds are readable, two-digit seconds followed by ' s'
6 h 50 min
